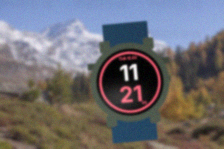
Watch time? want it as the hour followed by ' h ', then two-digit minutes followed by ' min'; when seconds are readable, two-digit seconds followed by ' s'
11 h 21 min
